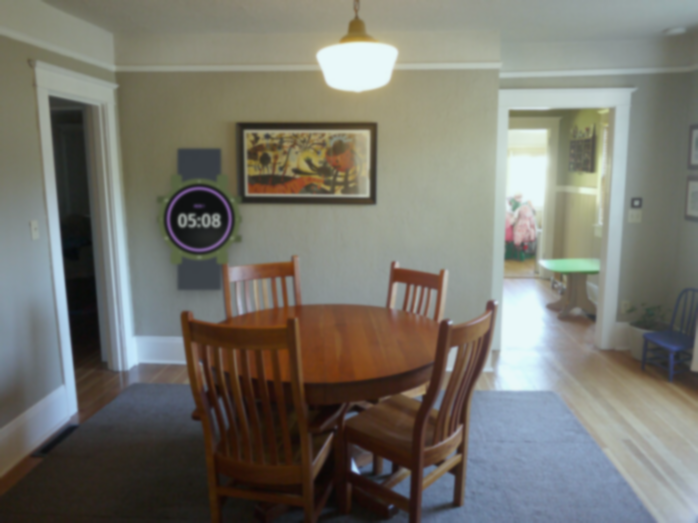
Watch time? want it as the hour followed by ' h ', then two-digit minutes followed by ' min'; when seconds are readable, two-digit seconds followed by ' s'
5 h 08 min
